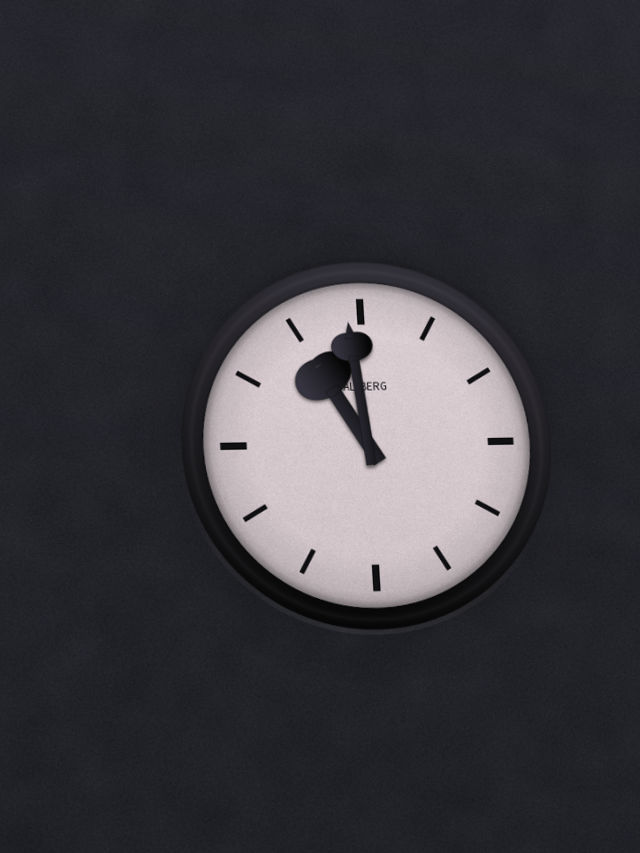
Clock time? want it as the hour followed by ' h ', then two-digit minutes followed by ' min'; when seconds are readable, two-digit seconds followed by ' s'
10 h 59 min
